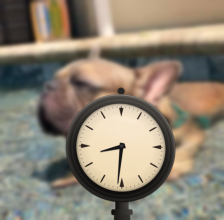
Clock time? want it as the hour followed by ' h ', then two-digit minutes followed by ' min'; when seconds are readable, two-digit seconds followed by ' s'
8 h 31 min
